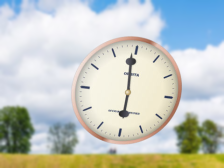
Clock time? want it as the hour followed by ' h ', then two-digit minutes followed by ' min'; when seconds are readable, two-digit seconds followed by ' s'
5 h 59 min
